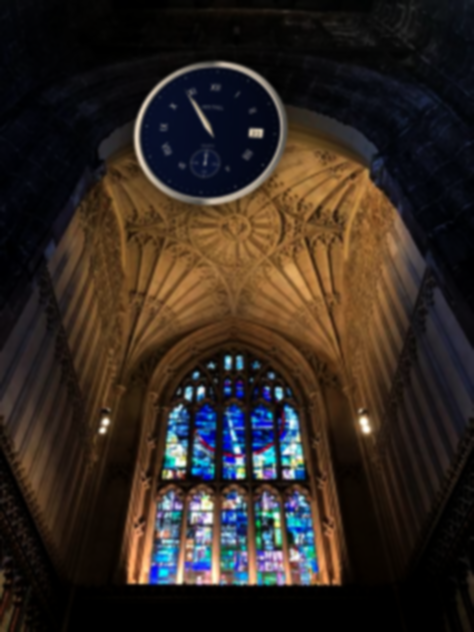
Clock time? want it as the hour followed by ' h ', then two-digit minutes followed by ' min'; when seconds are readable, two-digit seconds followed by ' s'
10 h 54 min
